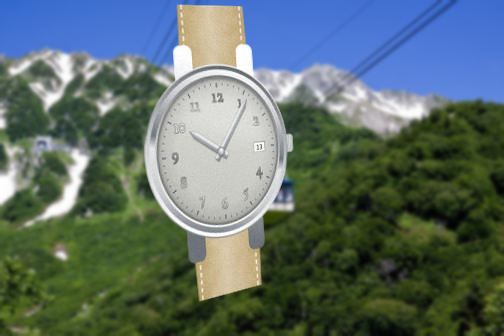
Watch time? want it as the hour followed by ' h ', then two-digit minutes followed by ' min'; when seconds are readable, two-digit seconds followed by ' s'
10 h 06 min
